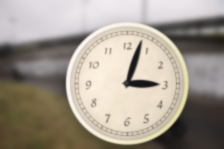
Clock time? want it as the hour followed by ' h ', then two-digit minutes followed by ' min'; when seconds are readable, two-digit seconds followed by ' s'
3 h 03 min
